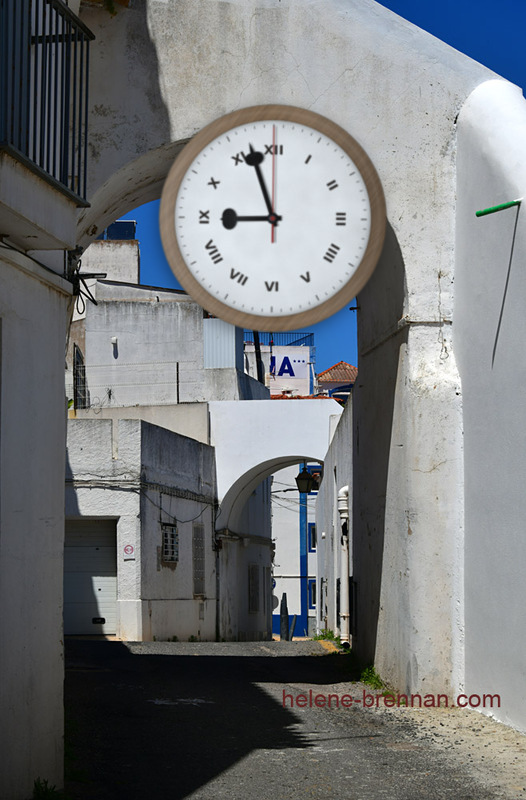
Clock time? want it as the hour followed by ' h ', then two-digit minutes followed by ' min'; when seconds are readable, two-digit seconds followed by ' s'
8 h 57 min 00 s
